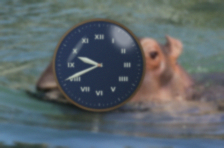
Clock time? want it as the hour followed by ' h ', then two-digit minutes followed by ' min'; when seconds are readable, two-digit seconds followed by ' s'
9 h 41 min
